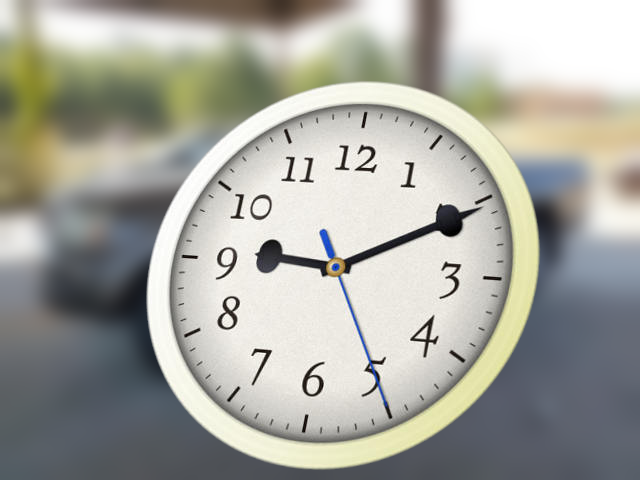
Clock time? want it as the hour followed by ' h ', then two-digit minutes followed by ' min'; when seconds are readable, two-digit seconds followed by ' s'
9 h 10 min 25 s
